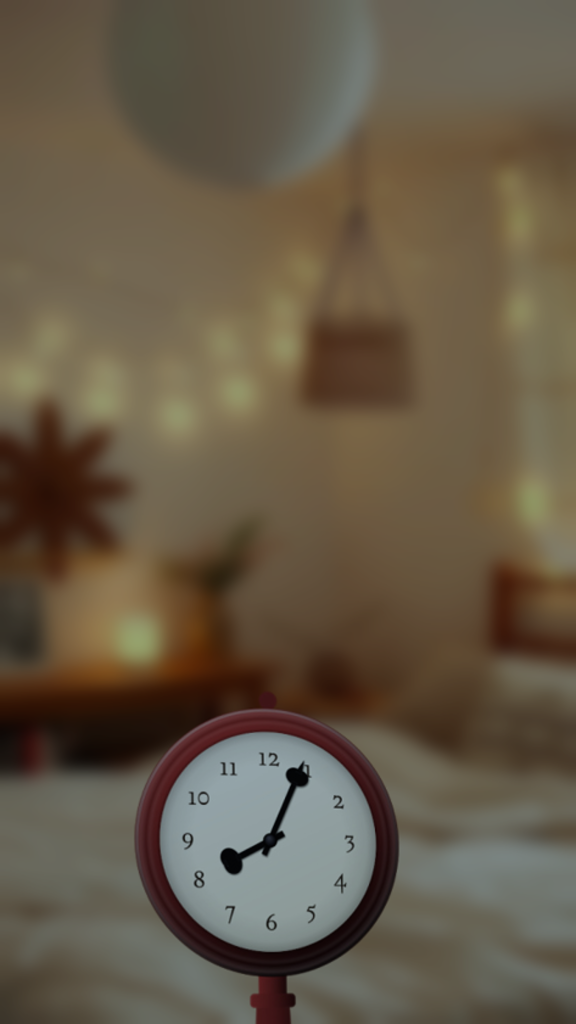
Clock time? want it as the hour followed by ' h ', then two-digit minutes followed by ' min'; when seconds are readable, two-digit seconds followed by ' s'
8 h 04 min
